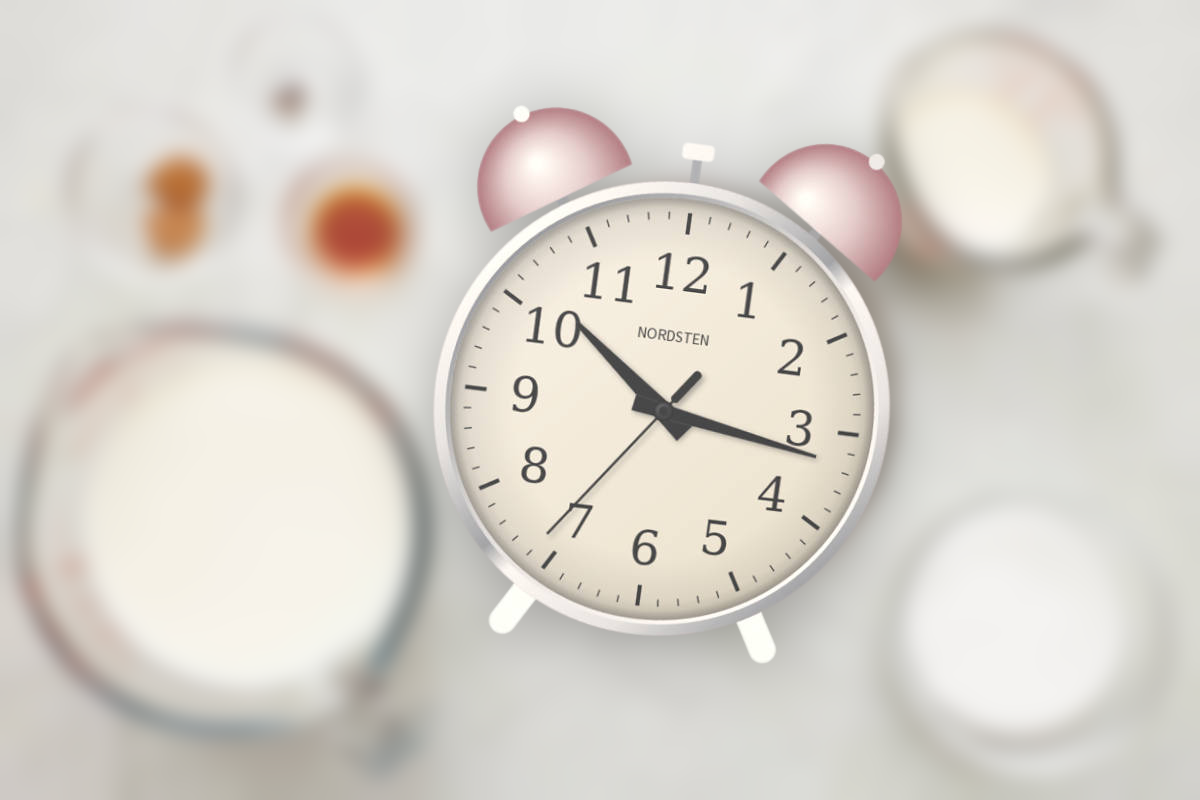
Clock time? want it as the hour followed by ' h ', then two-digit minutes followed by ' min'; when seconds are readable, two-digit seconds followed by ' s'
10 h 16 min 36 s
